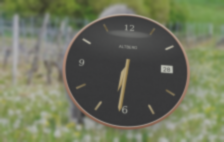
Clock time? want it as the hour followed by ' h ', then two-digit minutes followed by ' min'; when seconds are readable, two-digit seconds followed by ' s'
6 h 31 min
